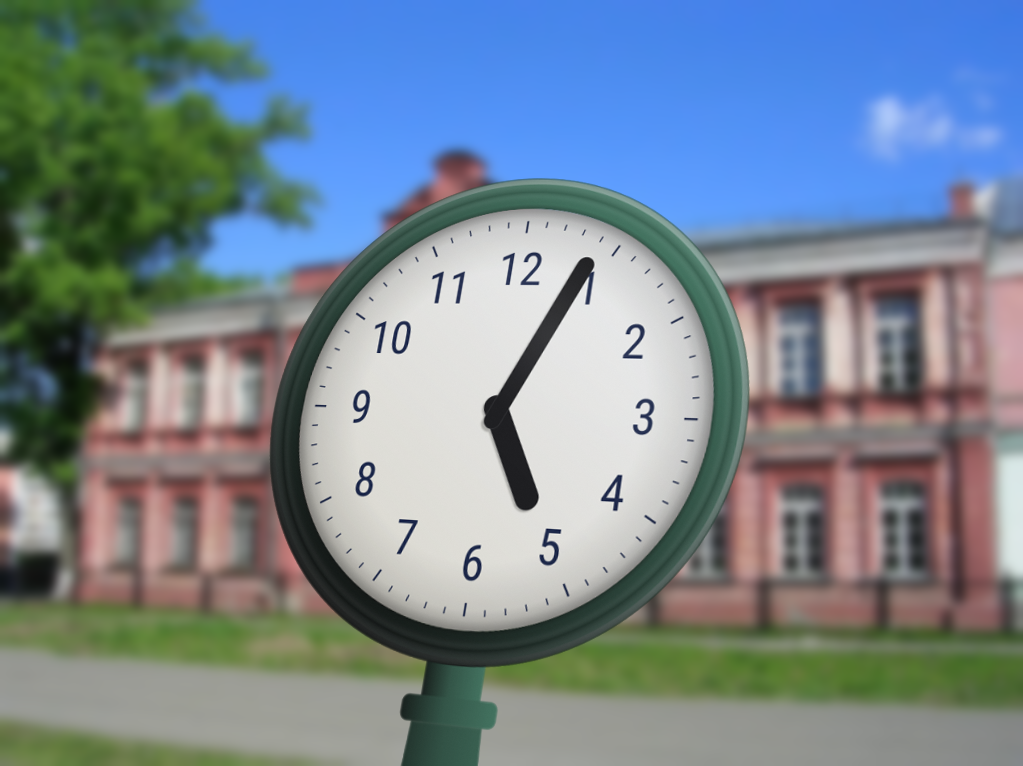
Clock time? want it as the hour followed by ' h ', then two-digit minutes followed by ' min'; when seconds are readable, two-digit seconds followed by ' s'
5 h 04 min
